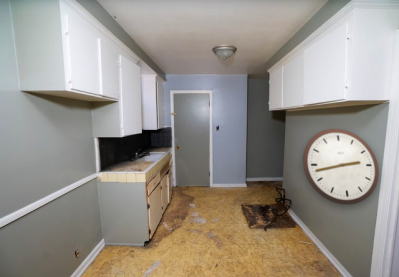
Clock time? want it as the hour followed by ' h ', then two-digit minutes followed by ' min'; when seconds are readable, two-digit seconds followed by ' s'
2 h 43 min
